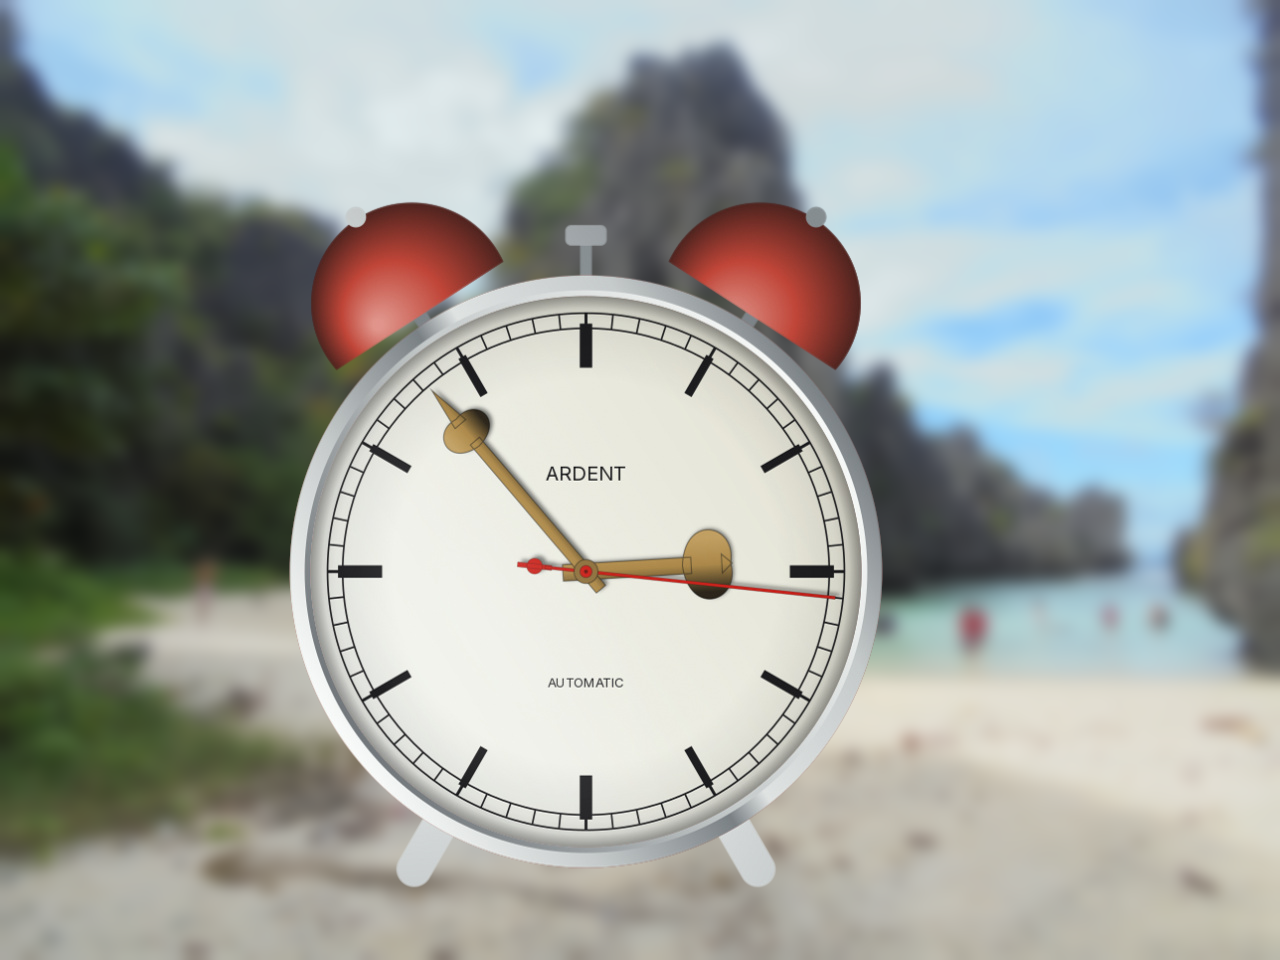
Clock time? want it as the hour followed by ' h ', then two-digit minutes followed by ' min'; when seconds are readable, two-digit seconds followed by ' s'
2 h 53 min 16 s
